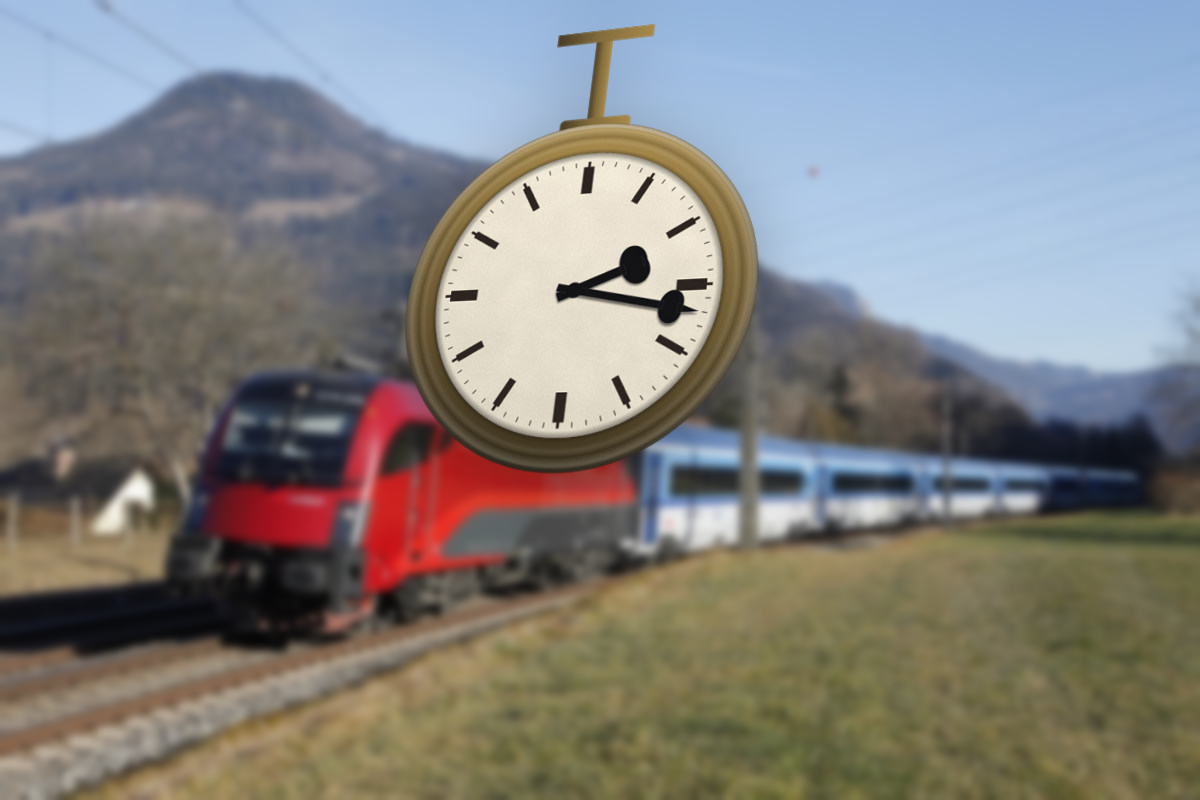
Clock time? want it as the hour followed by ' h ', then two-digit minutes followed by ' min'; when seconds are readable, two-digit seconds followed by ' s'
2 h 17 min
